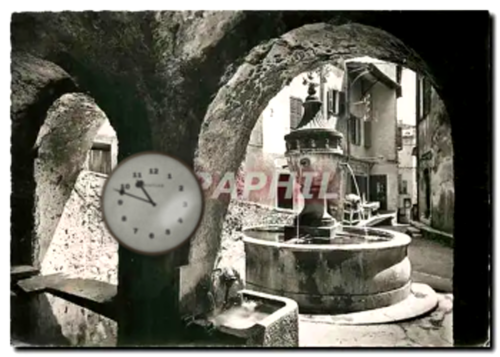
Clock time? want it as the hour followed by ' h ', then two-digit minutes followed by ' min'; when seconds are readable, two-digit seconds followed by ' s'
10 h 48 min
